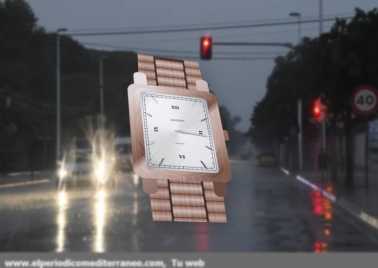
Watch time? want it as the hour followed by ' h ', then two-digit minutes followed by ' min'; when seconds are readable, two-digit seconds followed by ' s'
3 h 16 min
